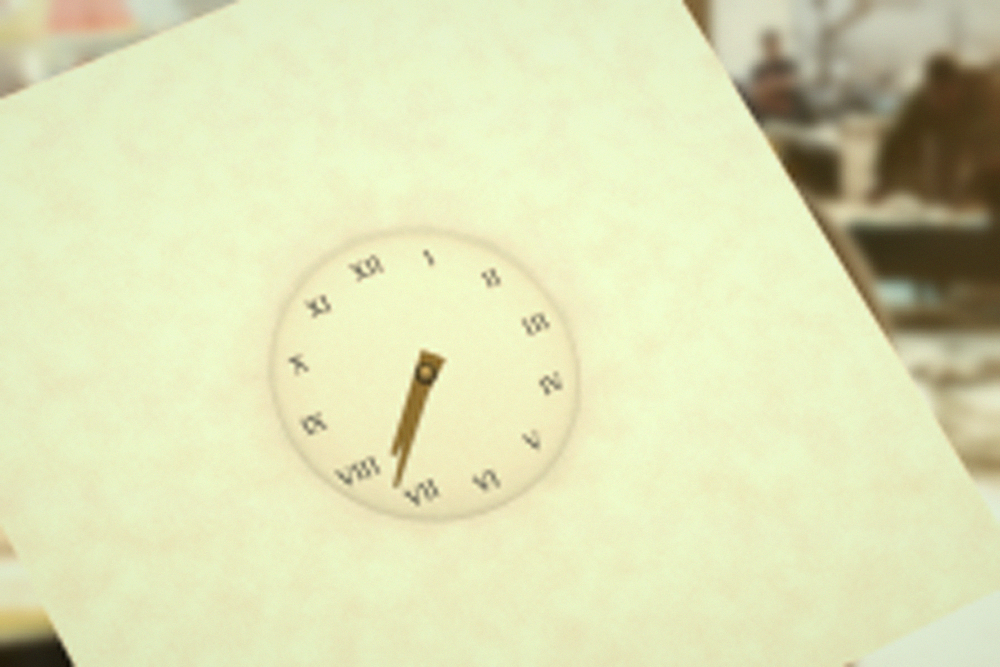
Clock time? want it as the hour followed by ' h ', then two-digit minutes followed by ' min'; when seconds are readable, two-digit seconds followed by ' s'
7 h 37 min
